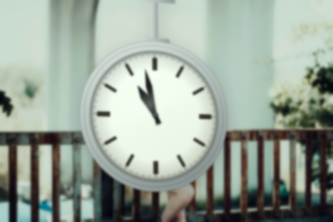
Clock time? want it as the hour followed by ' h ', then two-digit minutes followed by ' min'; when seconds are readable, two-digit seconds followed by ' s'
10 h 58 min
